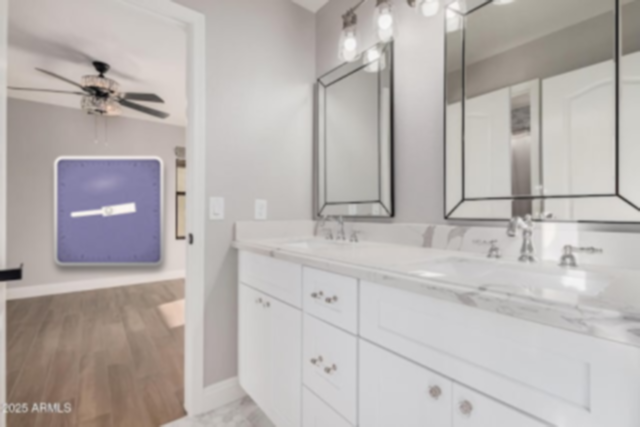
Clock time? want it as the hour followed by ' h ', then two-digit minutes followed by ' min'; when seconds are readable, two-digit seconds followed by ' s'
2 h 44 min
